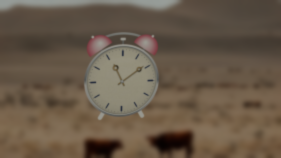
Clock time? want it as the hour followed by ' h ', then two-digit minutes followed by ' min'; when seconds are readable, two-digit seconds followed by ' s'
11 h 09 min
